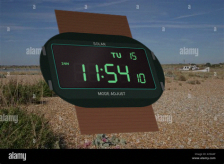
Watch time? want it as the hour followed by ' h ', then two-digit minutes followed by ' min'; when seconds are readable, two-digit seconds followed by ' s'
11 h 54 min 10 s
